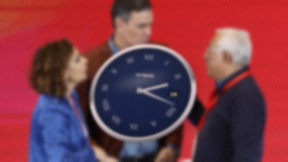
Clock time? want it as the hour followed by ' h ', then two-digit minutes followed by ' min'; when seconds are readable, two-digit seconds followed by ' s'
2 h 18 min
